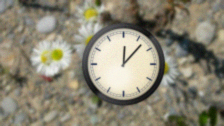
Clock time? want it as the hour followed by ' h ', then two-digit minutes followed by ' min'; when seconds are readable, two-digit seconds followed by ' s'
12 h 07 min
